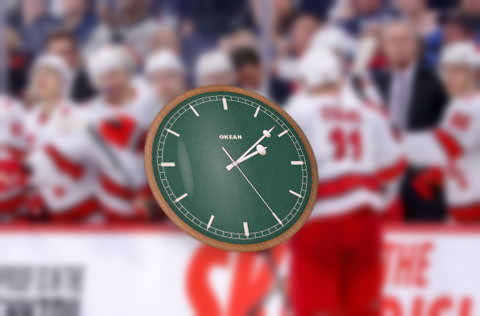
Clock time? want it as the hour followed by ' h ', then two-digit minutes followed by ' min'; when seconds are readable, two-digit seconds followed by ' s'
2 h 08 min 25 s
